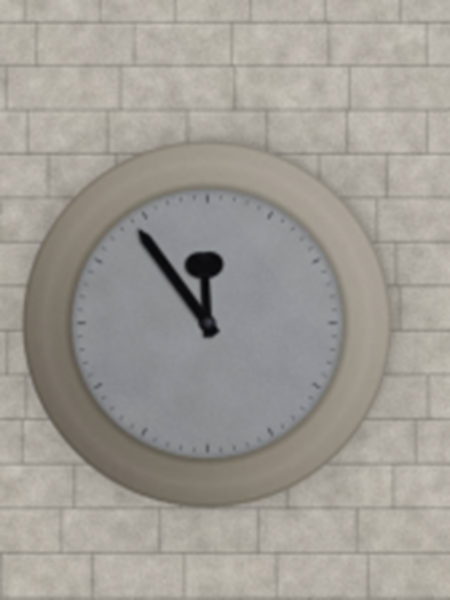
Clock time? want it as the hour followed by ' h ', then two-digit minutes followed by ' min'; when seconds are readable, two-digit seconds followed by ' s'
11 h 54 min
